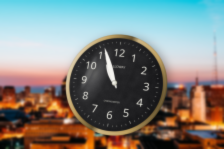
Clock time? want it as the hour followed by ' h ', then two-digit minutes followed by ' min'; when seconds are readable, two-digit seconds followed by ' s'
10 h 56 min
